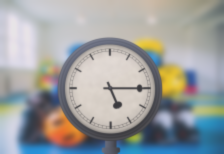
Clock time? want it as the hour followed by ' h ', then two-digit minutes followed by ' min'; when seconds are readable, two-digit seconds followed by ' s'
5 h 15 min
